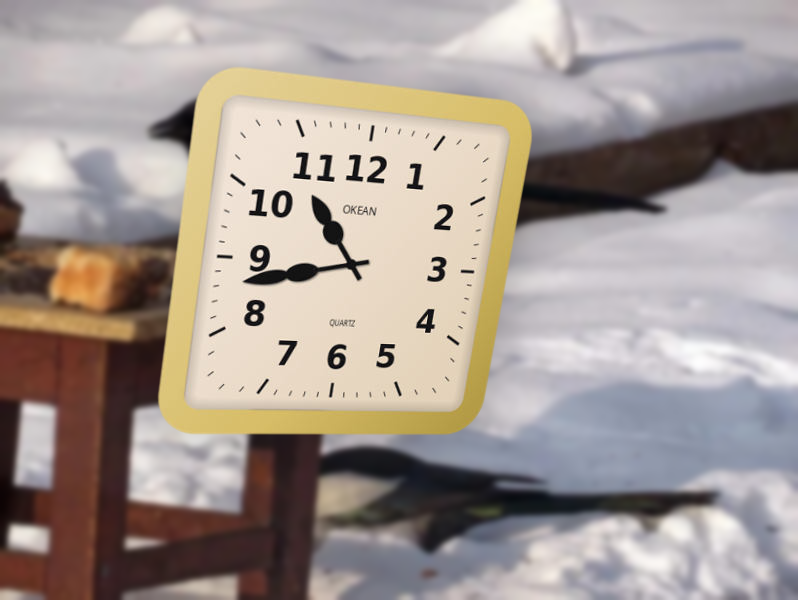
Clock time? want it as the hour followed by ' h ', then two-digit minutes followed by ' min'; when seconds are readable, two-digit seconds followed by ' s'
10 h 43 min
